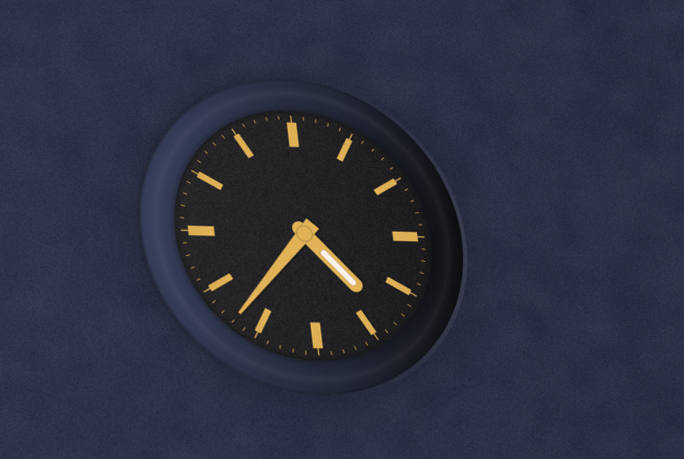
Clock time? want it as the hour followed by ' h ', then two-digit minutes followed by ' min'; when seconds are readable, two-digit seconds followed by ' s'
4 h 37 min
